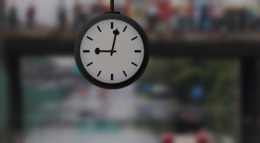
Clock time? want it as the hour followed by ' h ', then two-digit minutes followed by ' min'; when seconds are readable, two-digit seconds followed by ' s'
9 h 02 min
